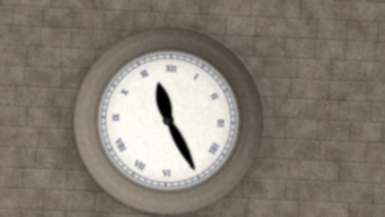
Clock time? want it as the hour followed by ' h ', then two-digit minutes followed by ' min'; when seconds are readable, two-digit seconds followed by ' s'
11 h 25 min
